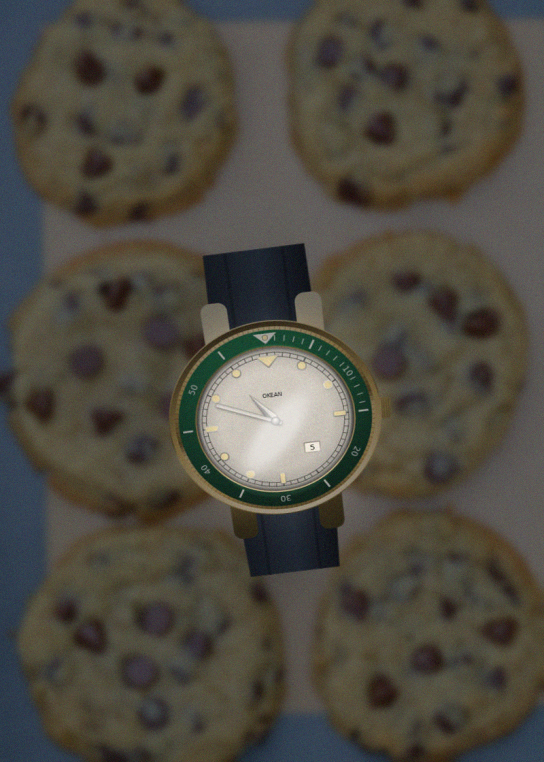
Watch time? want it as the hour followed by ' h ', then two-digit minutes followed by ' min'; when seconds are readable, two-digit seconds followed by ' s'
10 h 49 min
